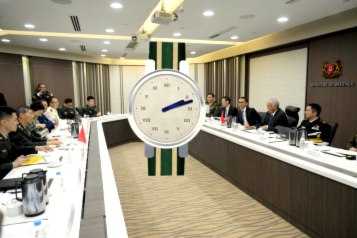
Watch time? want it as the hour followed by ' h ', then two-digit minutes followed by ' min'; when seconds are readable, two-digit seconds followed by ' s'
2 h 12 min
